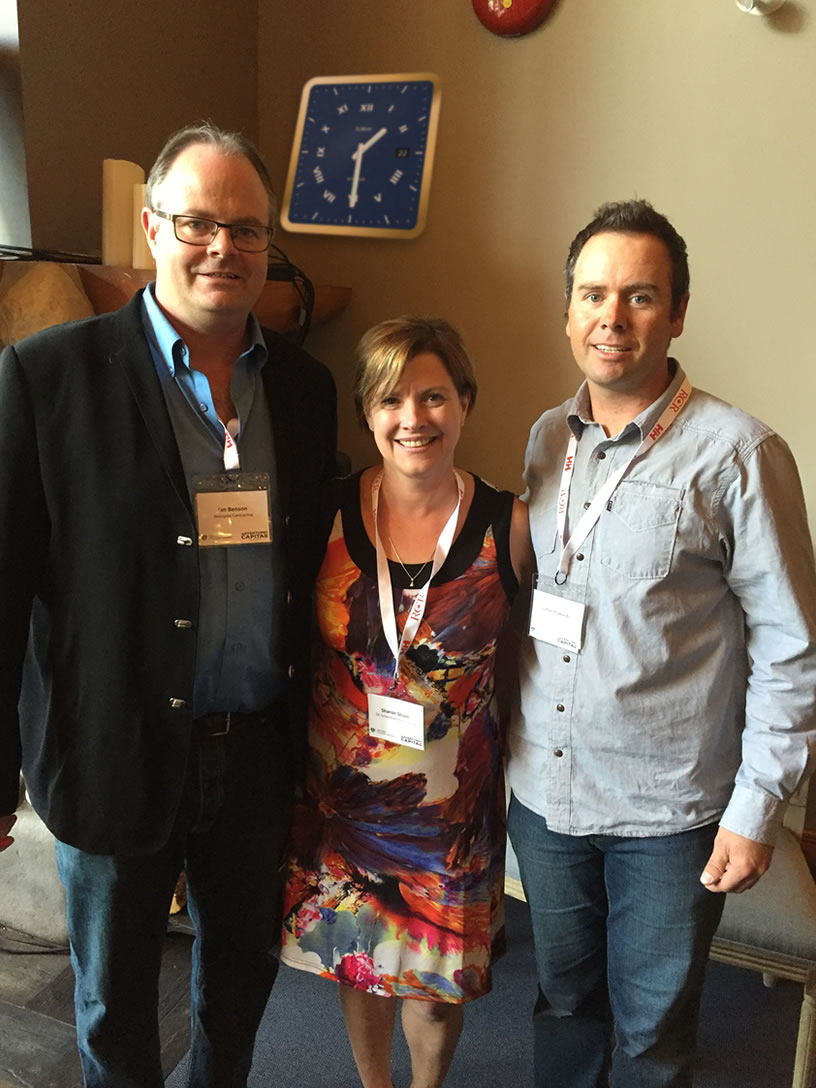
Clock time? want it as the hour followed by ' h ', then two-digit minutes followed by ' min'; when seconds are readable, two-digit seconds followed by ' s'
1 h 30 min
